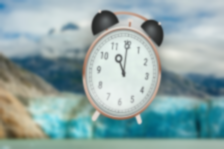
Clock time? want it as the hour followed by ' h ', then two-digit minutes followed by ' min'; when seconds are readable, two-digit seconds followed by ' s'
11 h 00 min
